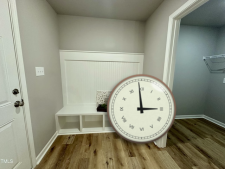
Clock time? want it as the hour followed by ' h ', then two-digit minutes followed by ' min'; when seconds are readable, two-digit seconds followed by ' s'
2 h 59 min
